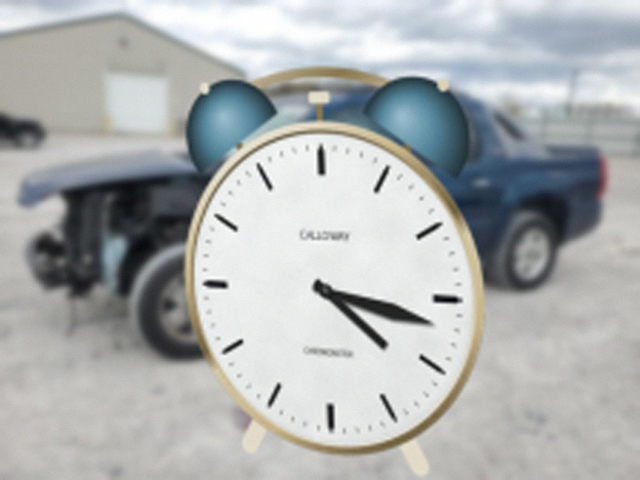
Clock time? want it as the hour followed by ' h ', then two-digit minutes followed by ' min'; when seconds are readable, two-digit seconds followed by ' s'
4 h 17 min
